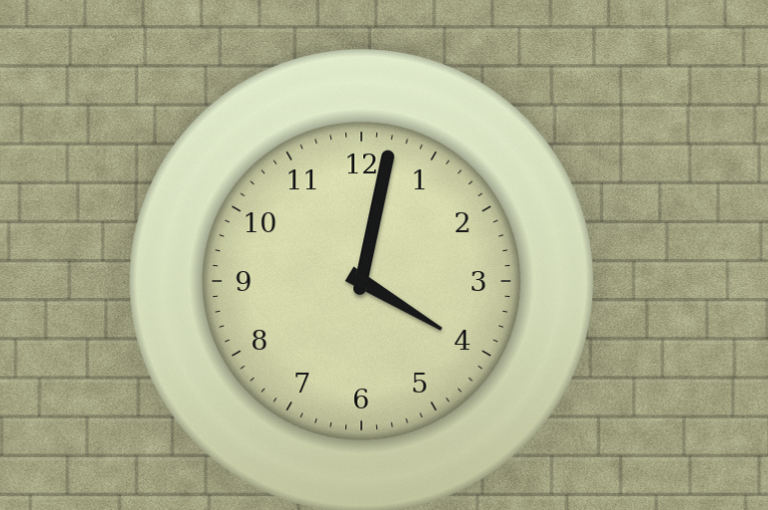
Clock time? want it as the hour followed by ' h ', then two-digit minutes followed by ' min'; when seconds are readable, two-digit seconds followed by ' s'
4 h 02 min
